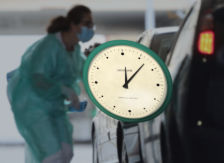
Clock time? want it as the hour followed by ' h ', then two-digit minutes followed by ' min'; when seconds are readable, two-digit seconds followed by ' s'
12 h 07 min
